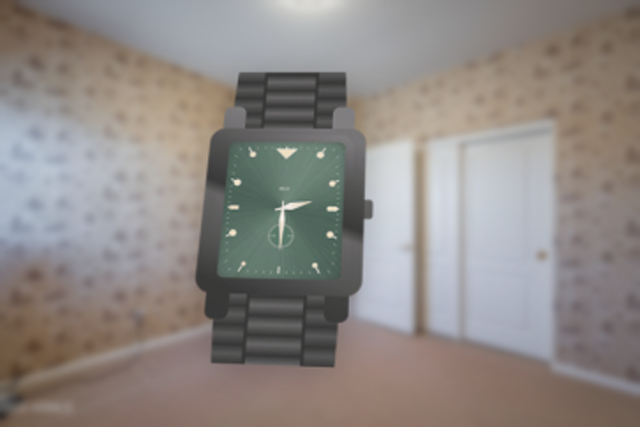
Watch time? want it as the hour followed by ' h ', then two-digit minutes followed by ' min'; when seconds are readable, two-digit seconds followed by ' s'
2 h 30 min
